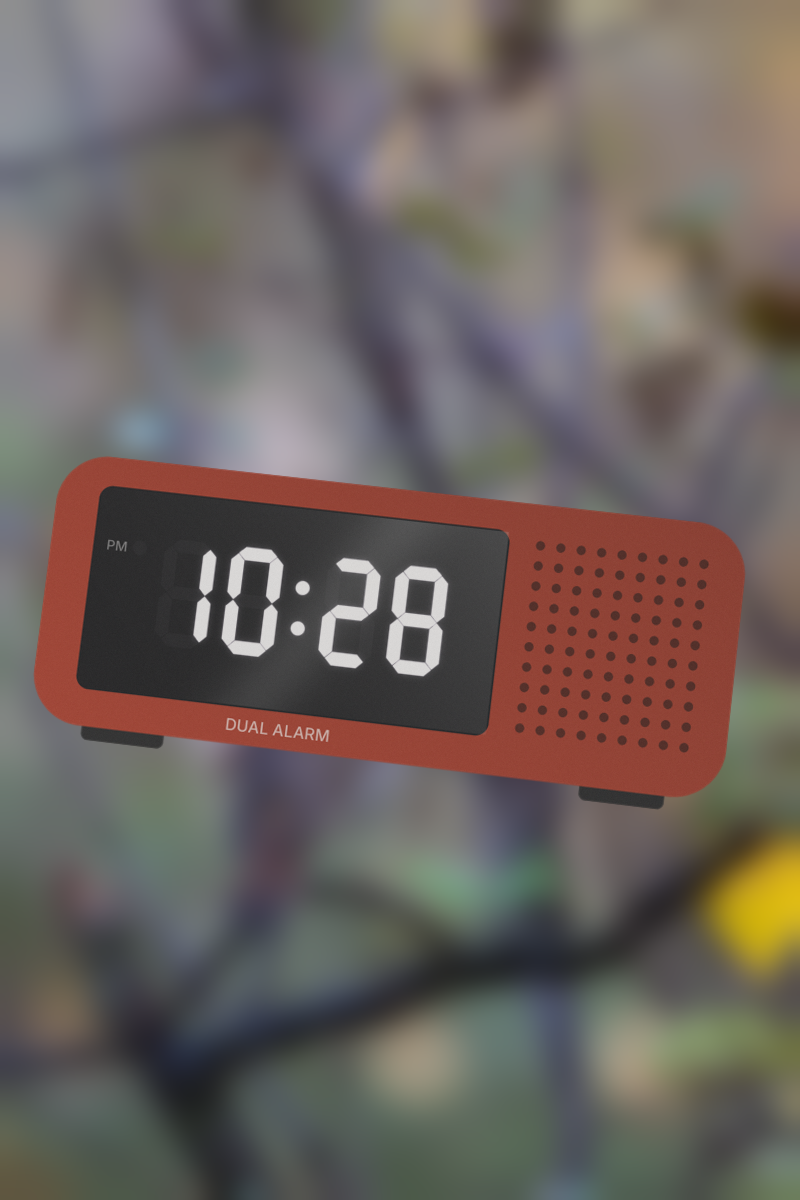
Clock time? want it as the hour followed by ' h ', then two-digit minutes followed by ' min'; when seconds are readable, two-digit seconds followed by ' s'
10 h 28 min
